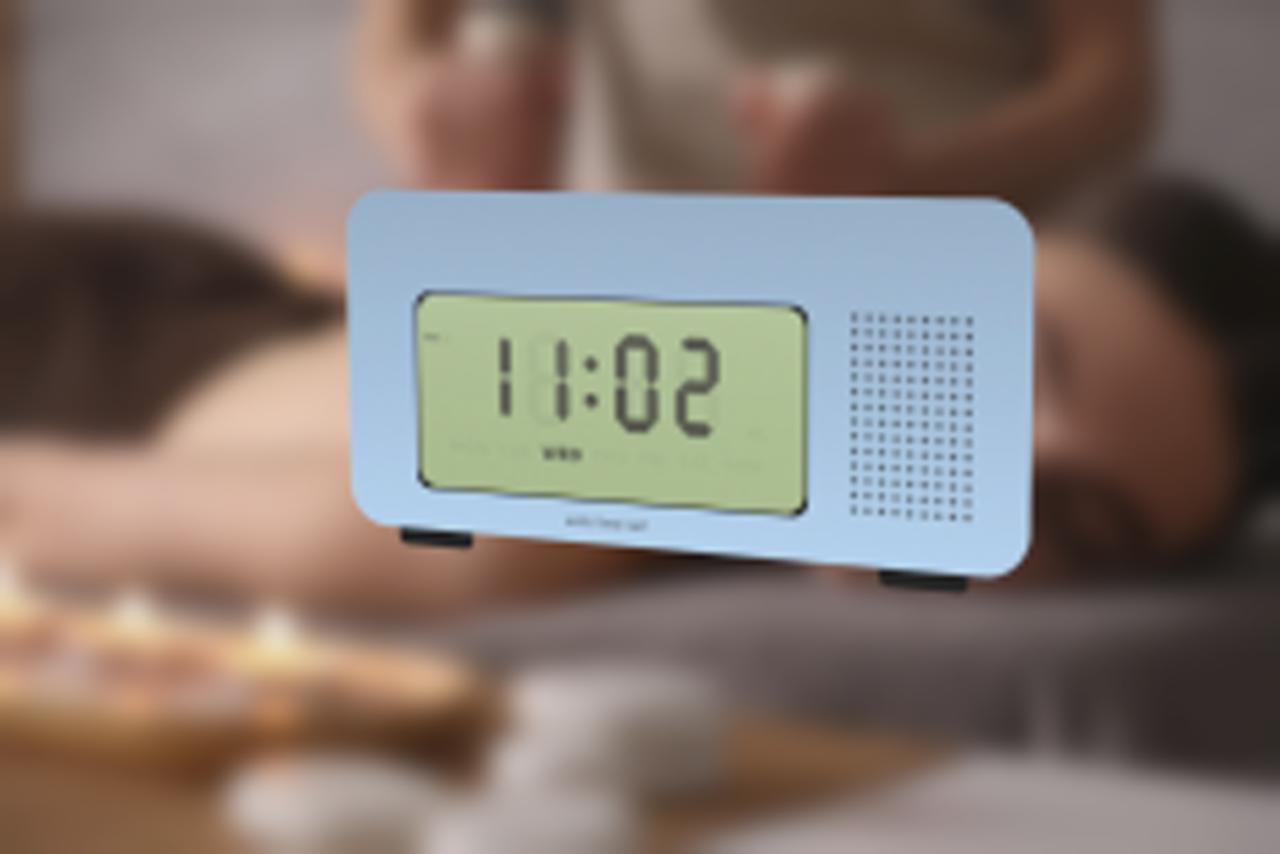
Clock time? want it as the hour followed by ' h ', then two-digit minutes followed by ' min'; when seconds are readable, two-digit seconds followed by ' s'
11 h 02 min
